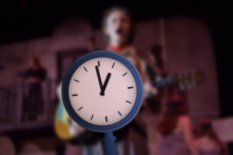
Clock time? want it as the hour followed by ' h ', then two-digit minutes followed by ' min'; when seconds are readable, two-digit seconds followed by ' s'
12 h 59 min
